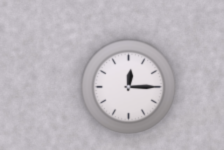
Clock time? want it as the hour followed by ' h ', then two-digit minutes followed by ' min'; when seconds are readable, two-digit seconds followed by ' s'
12 h 15 min
